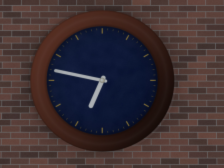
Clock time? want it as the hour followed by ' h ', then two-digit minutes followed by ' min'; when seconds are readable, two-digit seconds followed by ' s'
6 h 47 min
